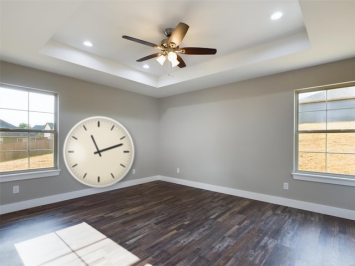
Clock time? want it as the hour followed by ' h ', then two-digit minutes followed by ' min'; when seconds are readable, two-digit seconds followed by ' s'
11 h 12 min
